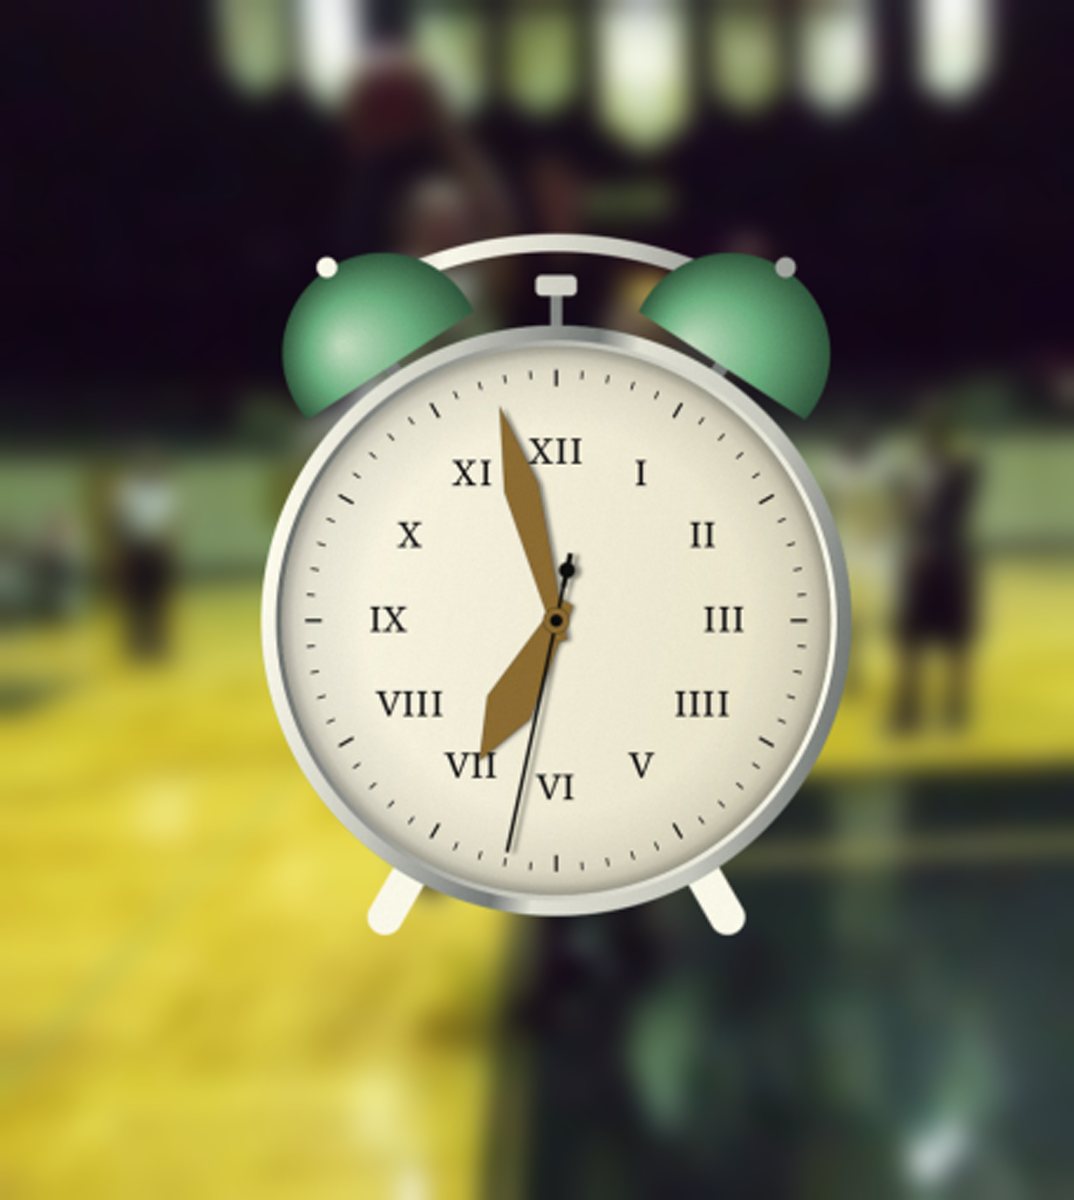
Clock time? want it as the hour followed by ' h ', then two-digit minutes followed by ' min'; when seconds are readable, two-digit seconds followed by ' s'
6 h 57 min 32 s
